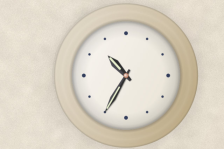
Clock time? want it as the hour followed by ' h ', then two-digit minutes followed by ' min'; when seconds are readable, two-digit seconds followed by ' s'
10 h 35 min
